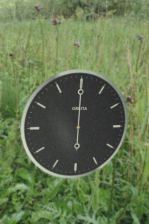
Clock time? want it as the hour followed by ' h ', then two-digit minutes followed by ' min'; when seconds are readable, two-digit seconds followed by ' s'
6 h 00 min
